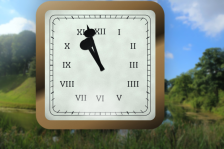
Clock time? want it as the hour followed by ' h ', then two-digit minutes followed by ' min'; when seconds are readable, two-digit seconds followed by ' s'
10 h 57 min
